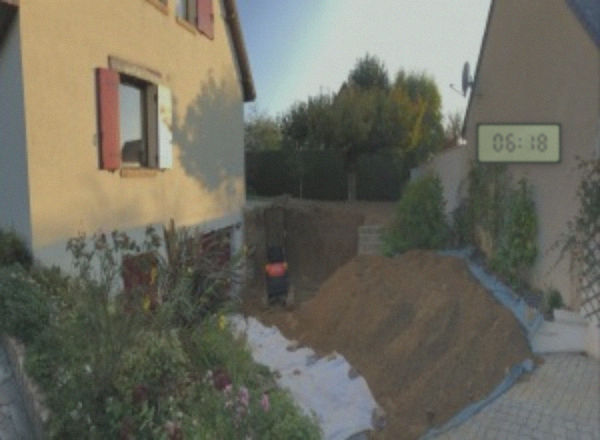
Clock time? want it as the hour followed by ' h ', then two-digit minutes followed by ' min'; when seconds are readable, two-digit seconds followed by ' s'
6 h 18 min
